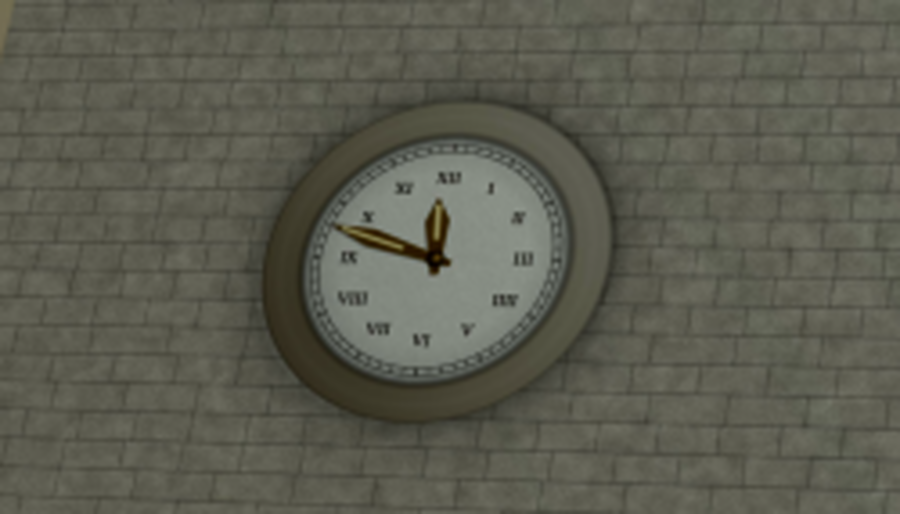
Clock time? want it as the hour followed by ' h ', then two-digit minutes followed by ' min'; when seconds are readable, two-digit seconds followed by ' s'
11 h 48 min
